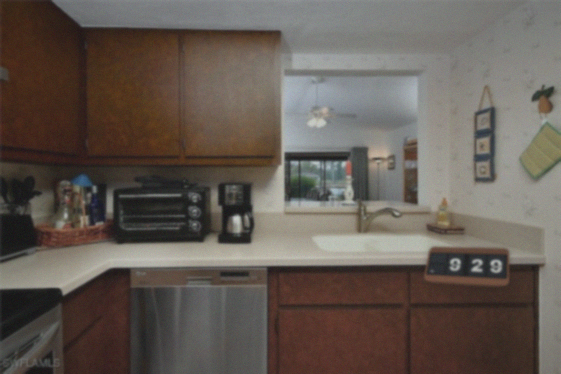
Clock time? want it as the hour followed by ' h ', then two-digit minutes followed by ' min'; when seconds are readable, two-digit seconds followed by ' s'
9 h 29 min
